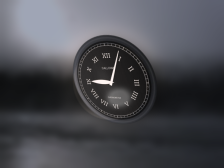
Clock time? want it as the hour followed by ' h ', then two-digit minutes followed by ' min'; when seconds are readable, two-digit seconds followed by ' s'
9 h 04 min
